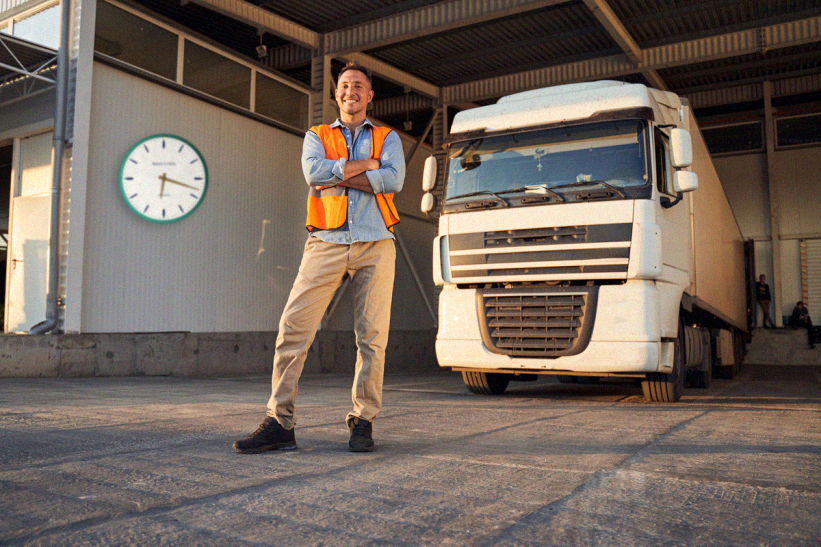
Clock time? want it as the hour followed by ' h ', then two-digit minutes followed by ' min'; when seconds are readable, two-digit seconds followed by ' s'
6 h 18 min
